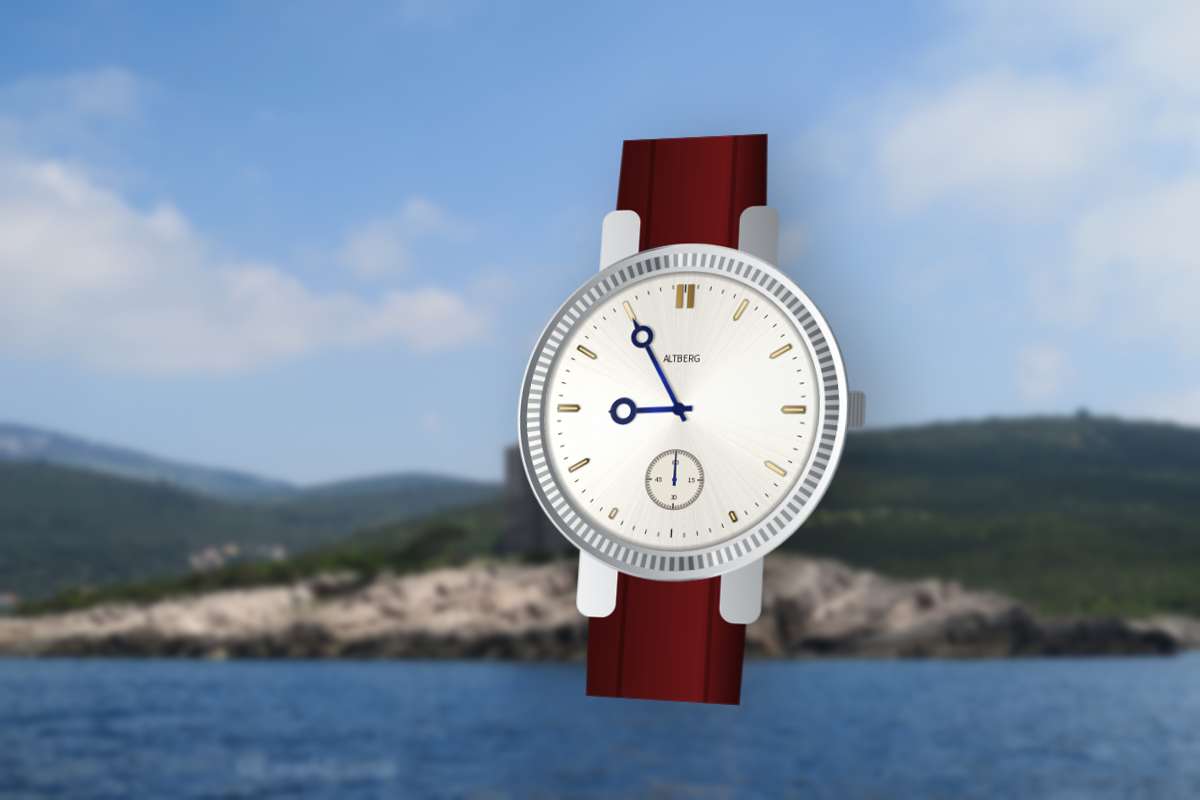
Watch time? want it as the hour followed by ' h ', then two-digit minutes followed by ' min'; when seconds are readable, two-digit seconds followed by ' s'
8 h 55 min
